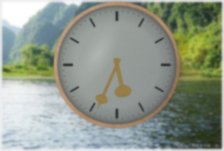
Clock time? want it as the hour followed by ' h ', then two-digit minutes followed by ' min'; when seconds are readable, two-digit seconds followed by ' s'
5 h 34 min
